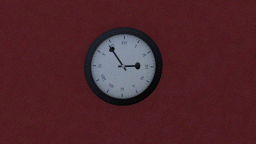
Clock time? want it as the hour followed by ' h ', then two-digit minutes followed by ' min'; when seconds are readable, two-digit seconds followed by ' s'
2 h 54 min
